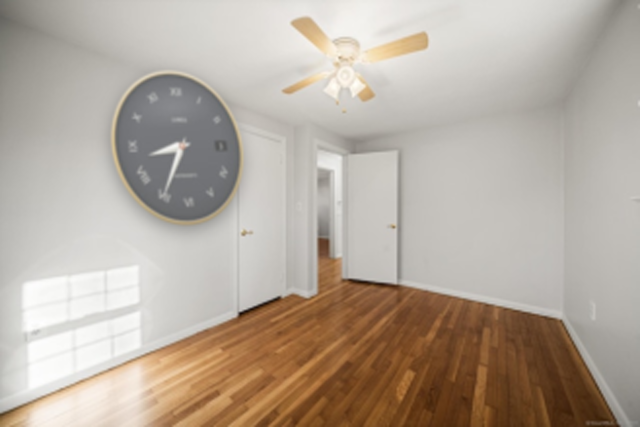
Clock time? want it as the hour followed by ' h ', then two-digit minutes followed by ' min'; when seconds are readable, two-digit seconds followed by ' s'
8 h 35 min
